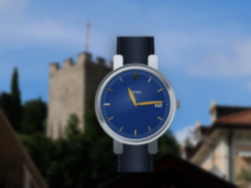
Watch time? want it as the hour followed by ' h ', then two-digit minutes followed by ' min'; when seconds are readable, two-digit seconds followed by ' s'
11 h 14 min
